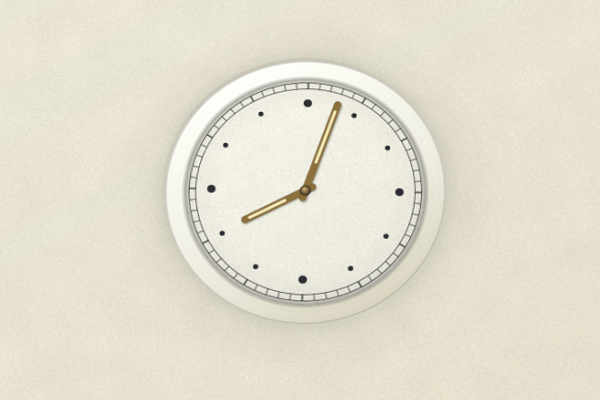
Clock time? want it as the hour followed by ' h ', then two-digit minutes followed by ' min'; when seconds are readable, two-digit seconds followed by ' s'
8 h 03 min
